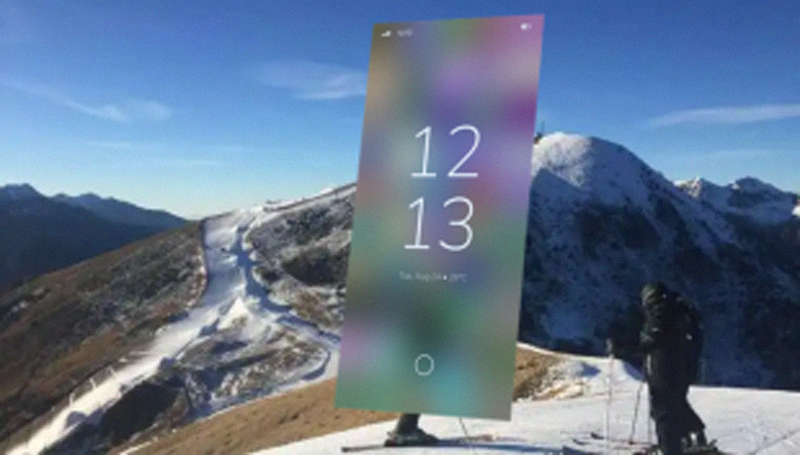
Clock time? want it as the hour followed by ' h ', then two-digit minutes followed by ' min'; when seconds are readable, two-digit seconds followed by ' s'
12 h 13 min
